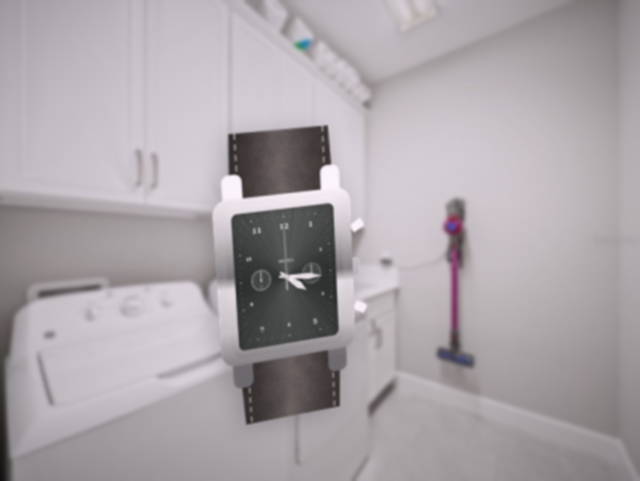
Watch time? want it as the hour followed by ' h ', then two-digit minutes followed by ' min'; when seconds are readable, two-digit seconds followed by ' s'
4 h 16 min
